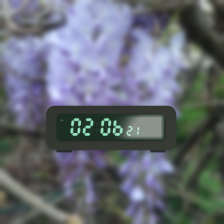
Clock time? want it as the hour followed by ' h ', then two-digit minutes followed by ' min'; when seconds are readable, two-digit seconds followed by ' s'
2 h 06 min 21 s
